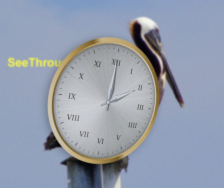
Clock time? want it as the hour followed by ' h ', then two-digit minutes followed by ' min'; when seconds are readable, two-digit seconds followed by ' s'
2 h 00 min
